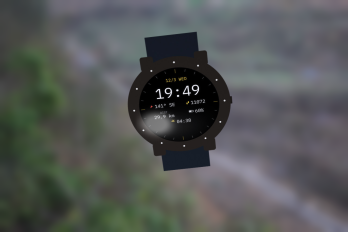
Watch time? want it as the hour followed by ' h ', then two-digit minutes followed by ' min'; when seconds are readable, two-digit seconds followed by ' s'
19 h 49 min
